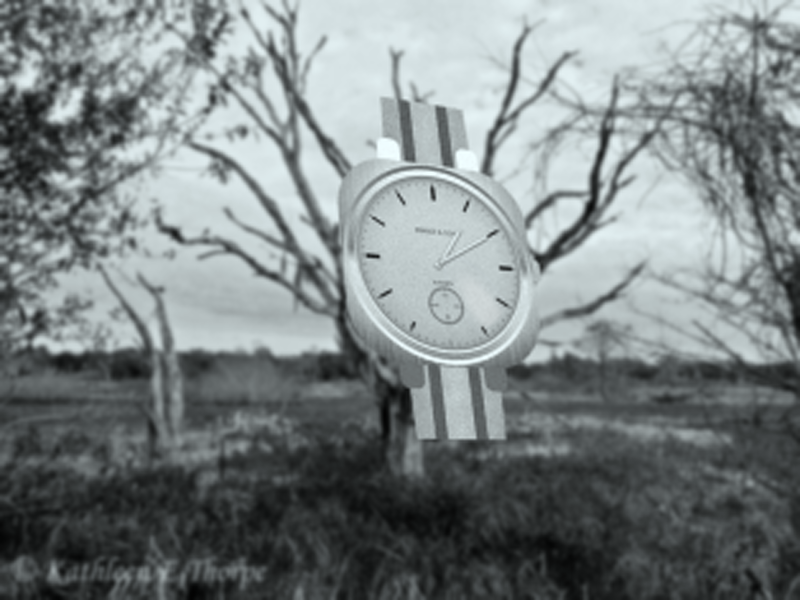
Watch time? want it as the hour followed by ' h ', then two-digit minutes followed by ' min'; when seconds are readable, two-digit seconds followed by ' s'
1 h 10 min
